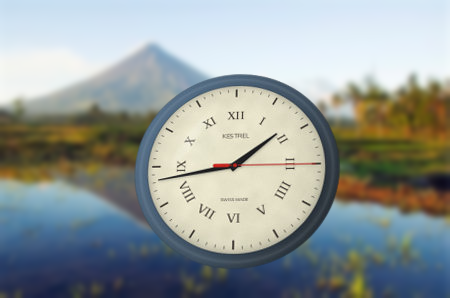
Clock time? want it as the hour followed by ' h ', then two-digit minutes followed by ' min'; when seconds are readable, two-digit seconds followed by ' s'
1 h 43 min 15 s
